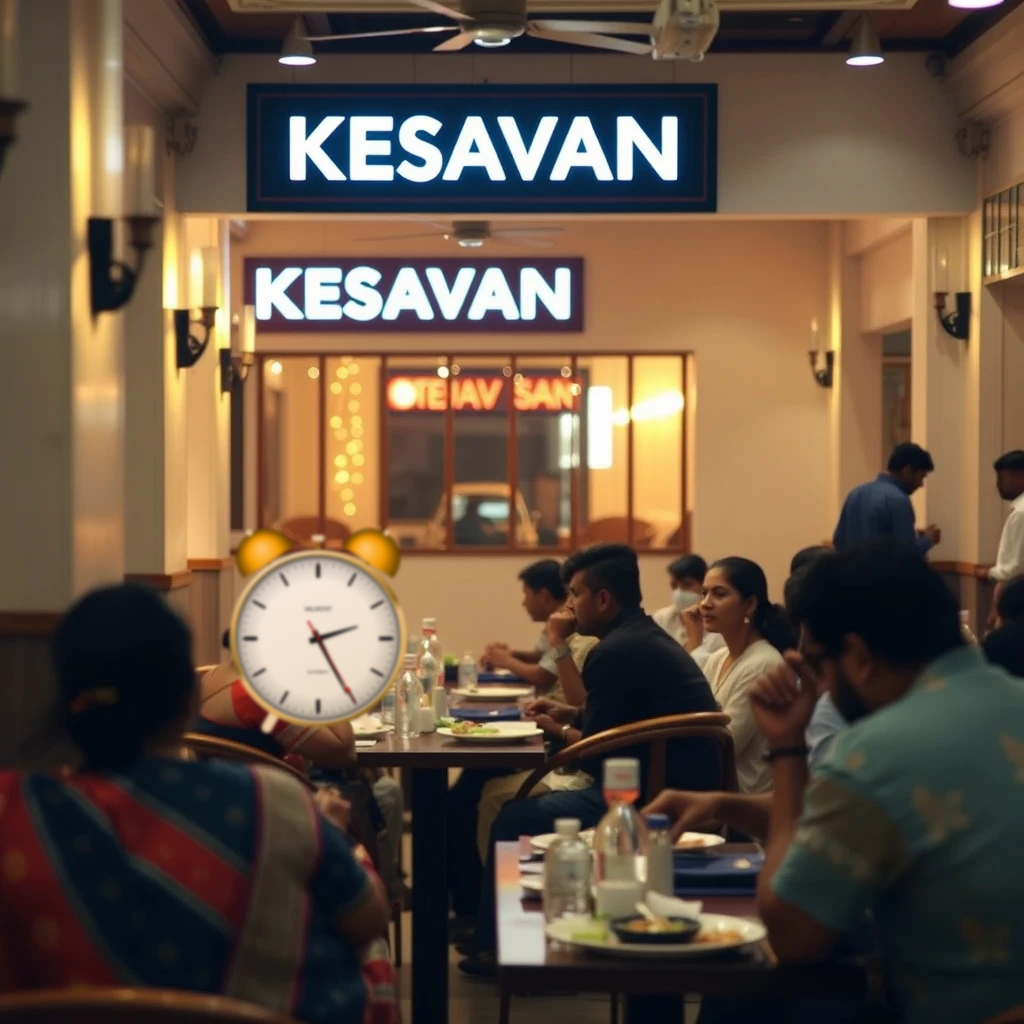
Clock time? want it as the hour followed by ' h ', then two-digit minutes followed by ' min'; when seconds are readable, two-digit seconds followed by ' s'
2 h 25 min 25 s
